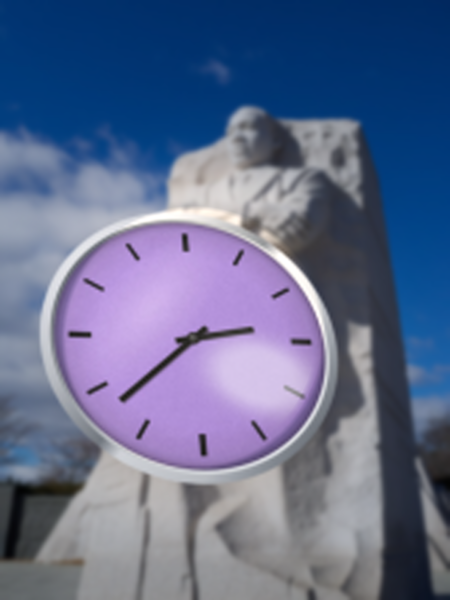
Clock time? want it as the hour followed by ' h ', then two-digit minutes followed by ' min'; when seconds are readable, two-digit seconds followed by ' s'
2 h 38 min
